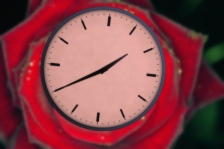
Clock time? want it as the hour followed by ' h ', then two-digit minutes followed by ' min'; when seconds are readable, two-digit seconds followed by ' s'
1 h 40 min
